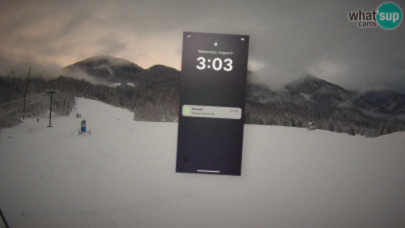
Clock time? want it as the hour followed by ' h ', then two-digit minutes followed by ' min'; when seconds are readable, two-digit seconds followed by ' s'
3 h 03 min
